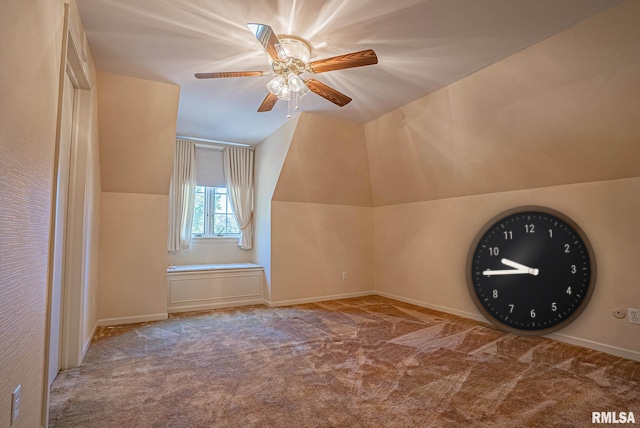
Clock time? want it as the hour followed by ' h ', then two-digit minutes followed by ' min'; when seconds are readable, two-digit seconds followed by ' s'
9 h 45 min
